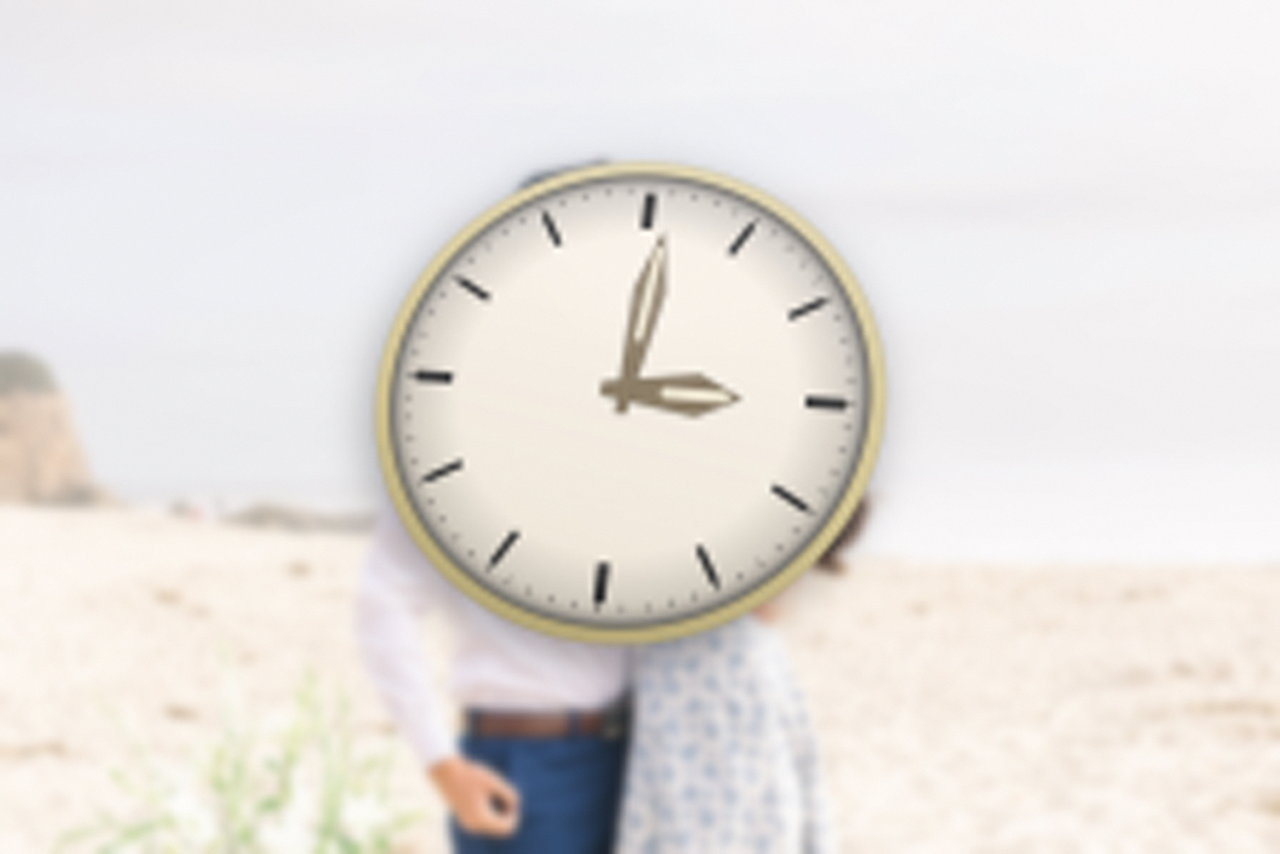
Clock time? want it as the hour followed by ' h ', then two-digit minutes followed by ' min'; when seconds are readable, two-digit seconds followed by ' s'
3 h 01 min
